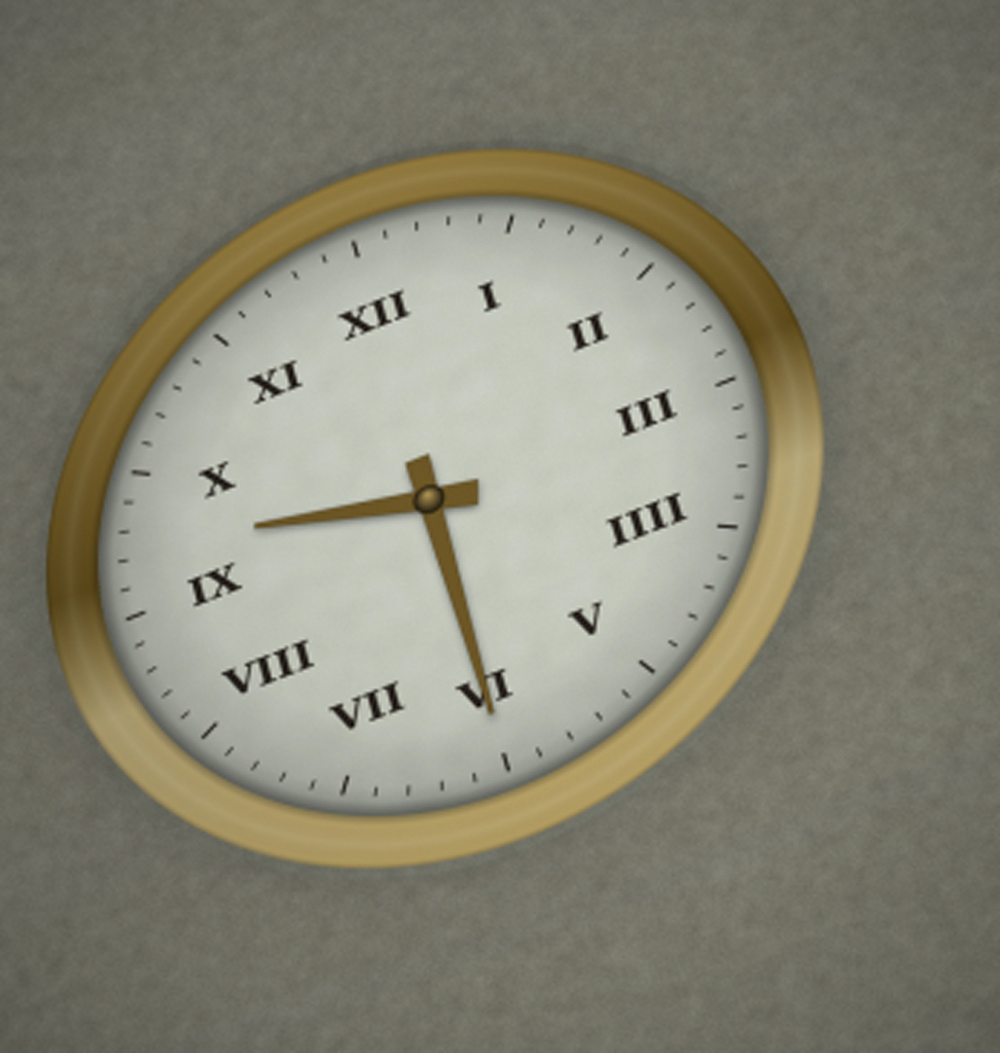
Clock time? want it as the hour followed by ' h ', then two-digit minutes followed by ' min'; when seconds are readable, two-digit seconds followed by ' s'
9 h 30 min
